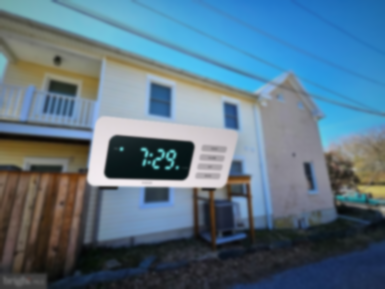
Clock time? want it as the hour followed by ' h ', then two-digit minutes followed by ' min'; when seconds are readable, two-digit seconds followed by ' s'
7 h 29 min
